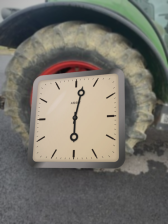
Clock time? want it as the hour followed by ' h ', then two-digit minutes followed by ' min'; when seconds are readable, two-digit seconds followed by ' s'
6 h 02 min
